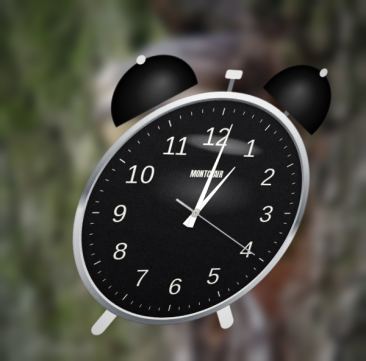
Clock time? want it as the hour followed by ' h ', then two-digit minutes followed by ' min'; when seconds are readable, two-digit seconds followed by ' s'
1 h 01 min 20 s
